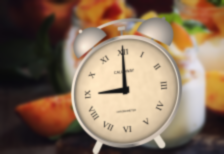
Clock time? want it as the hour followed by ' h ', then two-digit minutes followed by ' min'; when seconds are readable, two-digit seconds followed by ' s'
9 h 00 min
